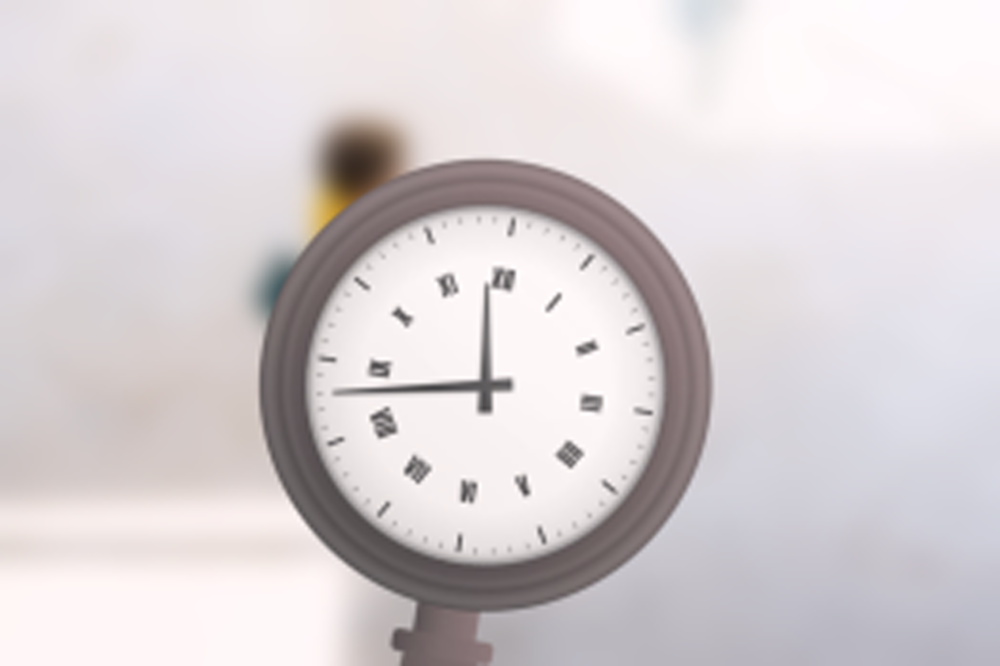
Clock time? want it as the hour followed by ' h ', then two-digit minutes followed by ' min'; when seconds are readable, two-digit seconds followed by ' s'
11 h 43 min
